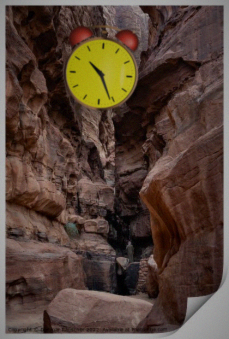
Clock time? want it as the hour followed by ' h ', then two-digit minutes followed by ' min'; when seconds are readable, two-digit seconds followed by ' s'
10 h 26 min
